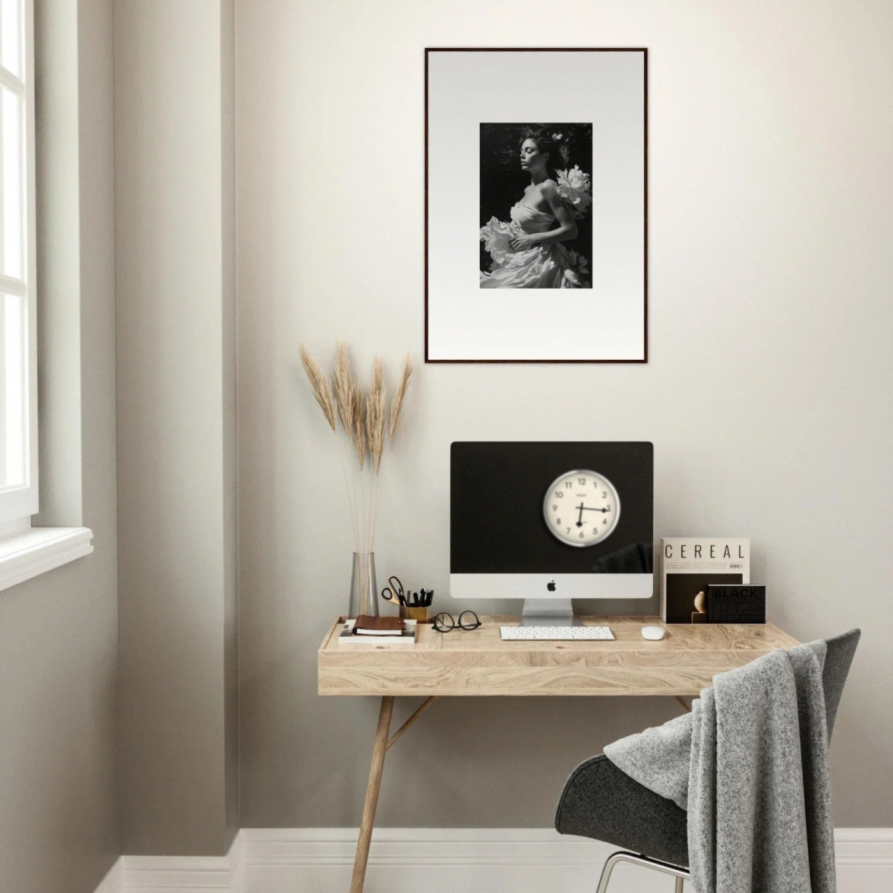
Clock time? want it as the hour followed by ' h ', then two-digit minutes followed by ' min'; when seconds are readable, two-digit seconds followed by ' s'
6 h 16 min
